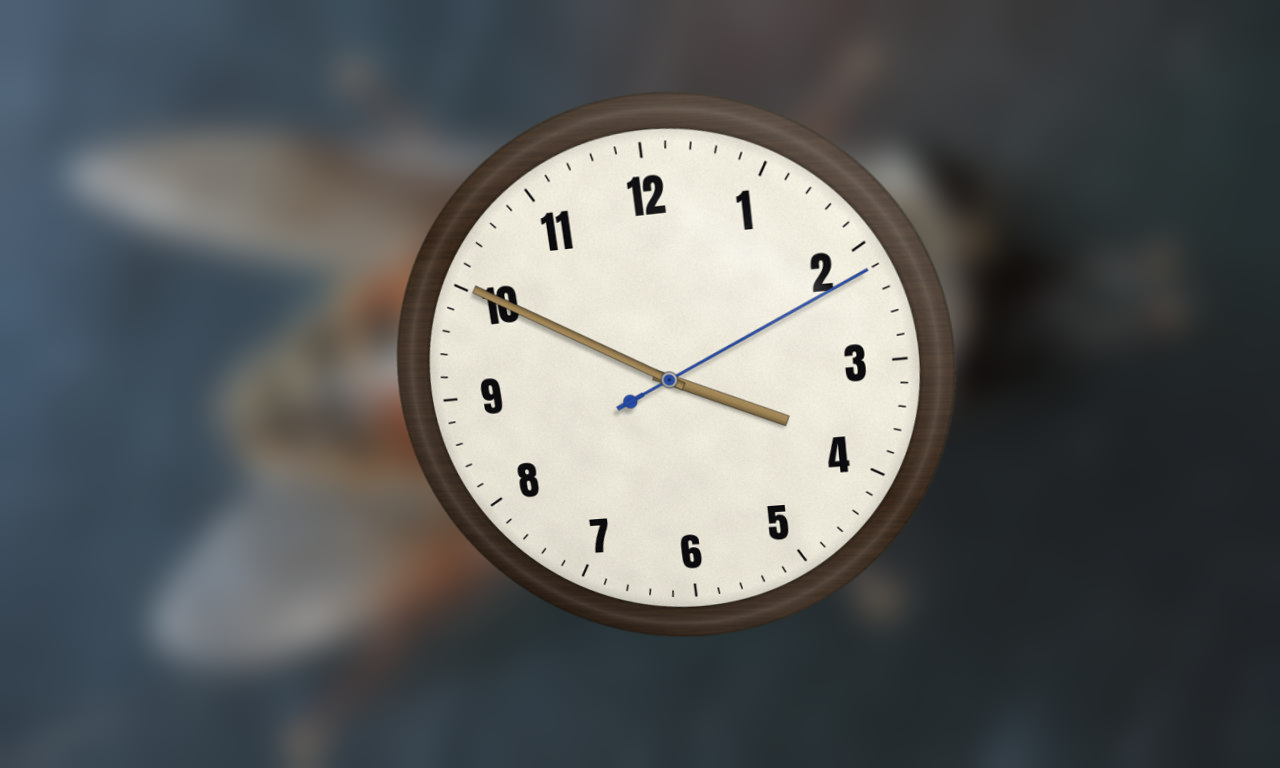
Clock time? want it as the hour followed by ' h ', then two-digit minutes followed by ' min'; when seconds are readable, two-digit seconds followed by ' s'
3 h 50 min 11 s
